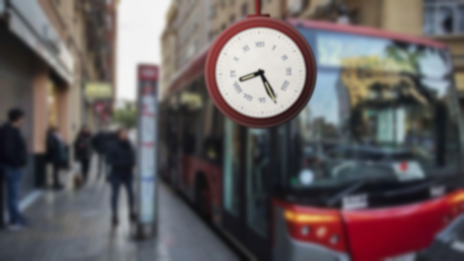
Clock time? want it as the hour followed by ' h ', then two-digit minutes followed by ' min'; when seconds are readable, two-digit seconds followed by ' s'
8 h 26 min
